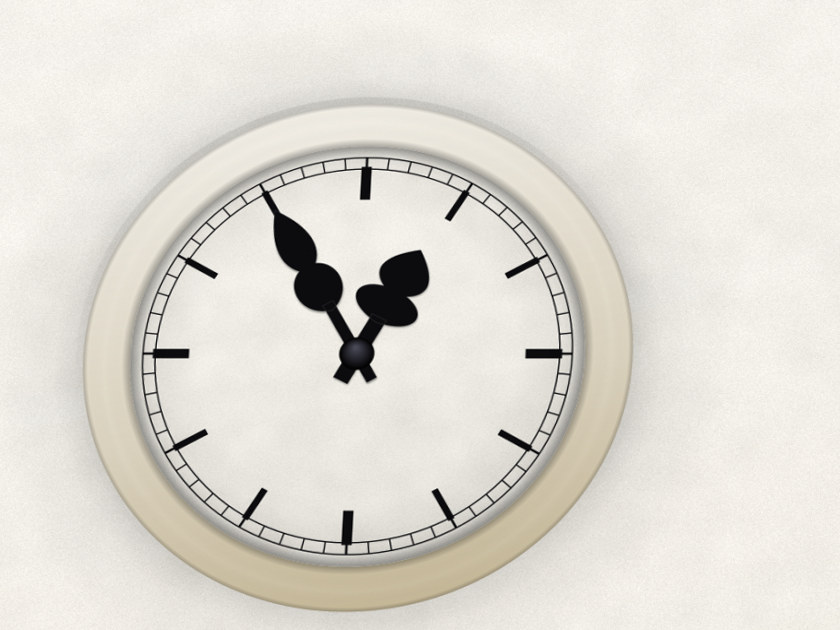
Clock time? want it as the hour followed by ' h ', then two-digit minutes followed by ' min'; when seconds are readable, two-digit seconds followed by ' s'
12 h 55 min
